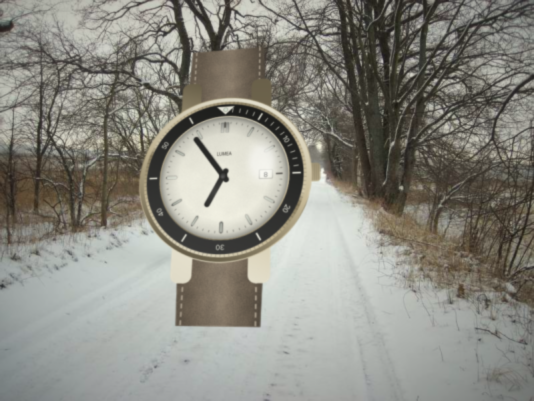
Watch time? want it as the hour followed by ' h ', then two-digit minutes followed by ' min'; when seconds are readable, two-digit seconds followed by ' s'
6 h 54 min
